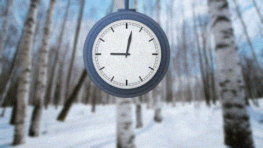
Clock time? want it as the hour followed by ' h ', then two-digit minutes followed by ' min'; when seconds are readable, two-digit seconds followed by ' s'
9 h 02 min
